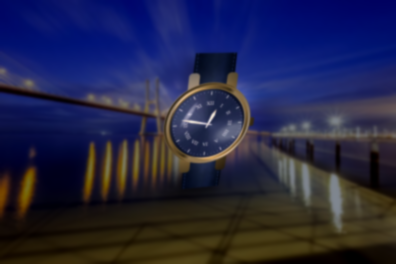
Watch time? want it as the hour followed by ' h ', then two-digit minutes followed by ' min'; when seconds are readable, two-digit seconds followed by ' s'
12 h 47 min
